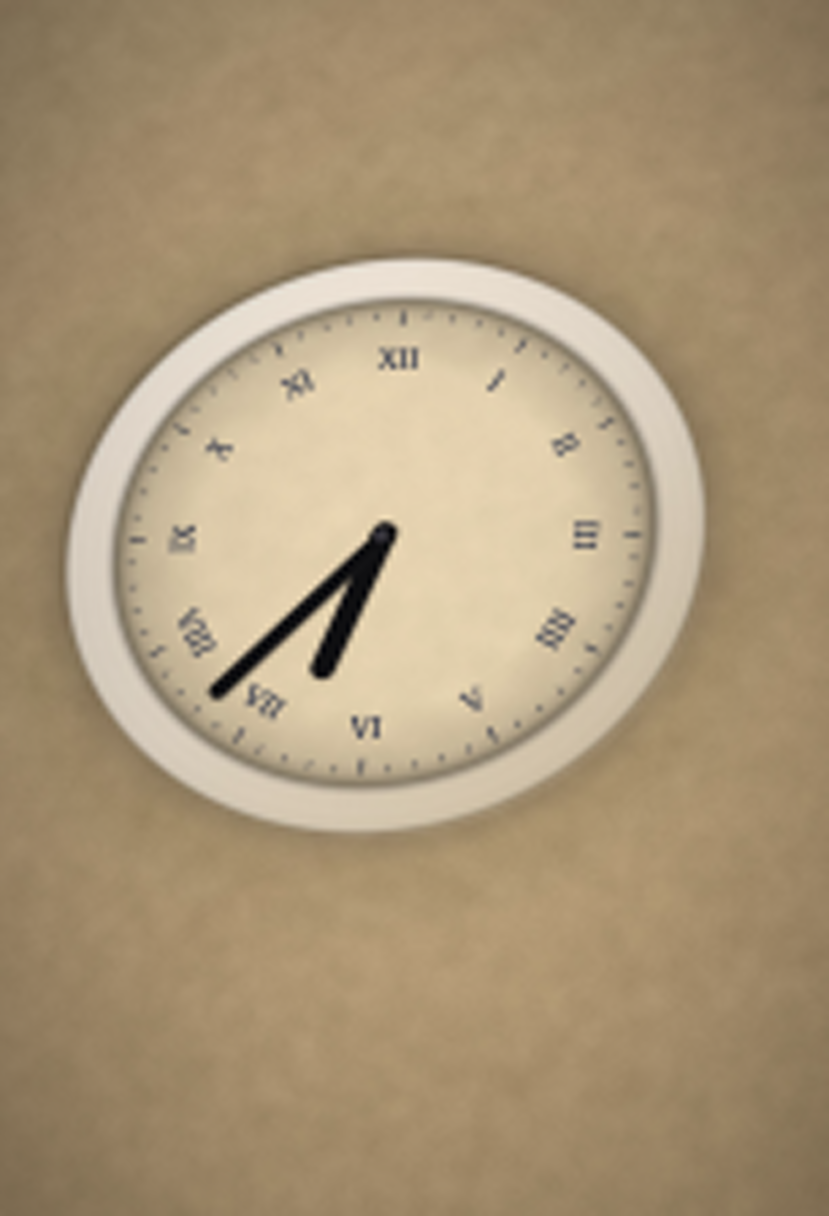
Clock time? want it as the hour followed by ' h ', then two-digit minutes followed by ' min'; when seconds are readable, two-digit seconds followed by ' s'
6 h 37 min
